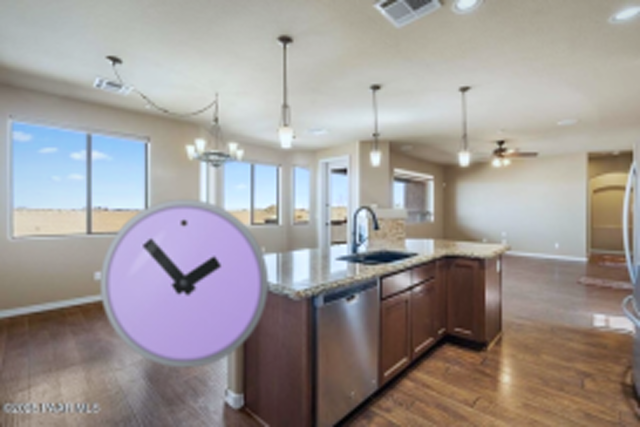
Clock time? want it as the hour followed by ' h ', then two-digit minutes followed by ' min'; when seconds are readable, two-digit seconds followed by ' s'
1 h 53 min
